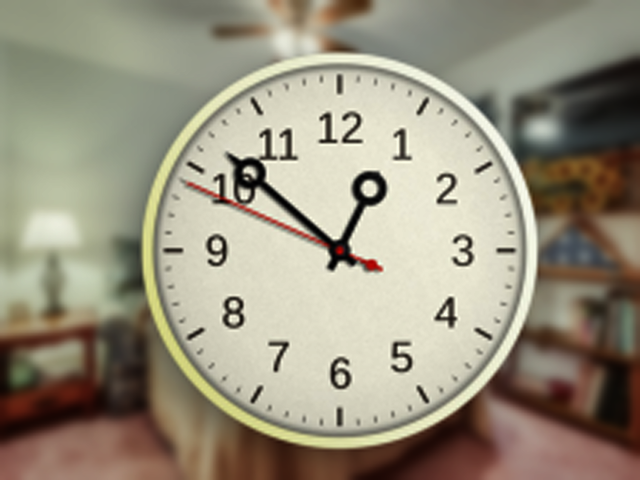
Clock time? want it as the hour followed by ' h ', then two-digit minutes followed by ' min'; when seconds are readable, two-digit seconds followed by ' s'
12 h 51 min 49 s
